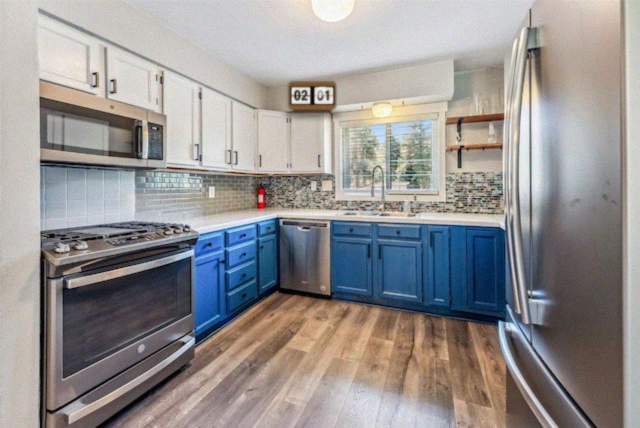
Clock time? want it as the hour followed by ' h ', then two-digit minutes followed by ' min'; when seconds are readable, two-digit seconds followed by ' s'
2 h 01 min
